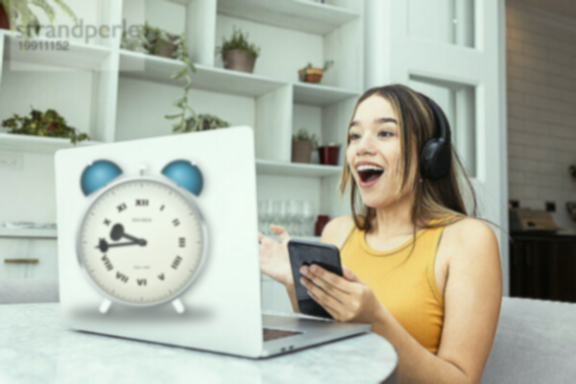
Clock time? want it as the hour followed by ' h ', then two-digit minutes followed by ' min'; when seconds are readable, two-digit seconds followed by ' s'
9 h 44 min
